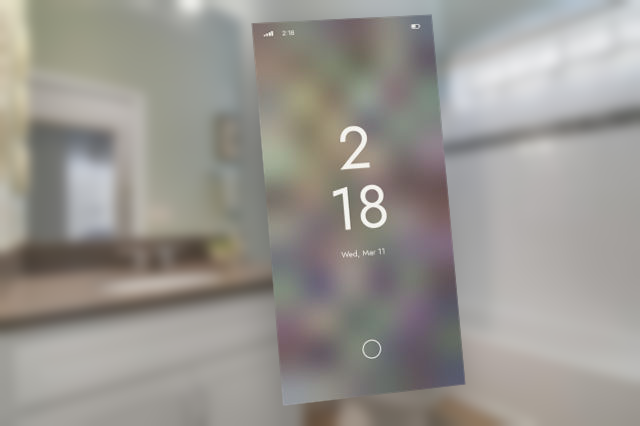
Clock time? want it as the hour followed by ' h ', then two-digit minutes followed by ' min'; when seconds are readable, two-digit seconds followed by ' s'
2 h 18 min
